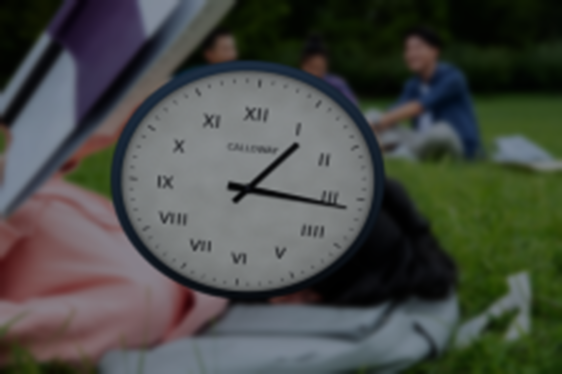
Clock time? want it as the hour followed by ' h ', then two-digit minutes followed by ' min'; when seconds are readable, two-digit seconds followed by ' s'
1 h 16 min
